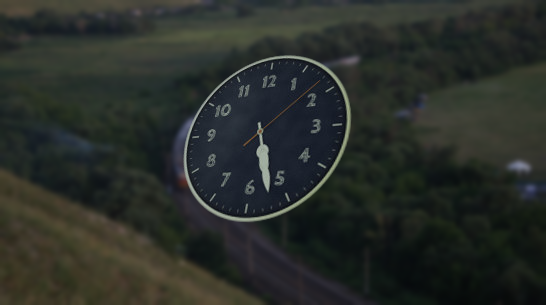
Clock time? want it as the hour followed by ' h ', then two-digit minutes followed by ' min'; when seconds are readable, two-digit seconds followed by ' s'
5 h 27 min 08 s
